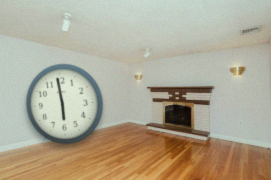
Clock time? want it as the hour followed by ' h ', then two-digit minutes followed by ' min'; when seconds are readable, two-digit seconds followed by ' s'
5 h 59 min
